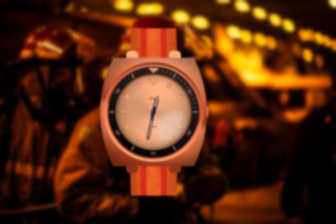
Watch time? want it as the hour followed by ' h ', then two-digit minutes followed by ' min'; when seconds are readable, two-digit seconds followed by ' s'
12 h 32 min
